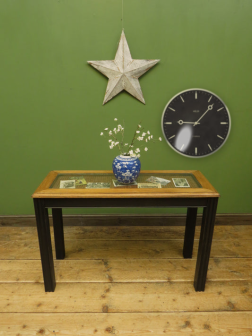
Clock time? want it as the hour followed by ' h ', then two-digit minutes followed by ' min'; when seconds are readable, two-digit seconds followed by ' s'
9 h 07 min
